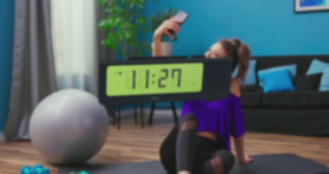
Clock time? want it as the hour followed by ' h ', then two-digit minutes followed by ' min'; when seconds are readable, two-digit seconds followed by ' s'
11 h 27 min
